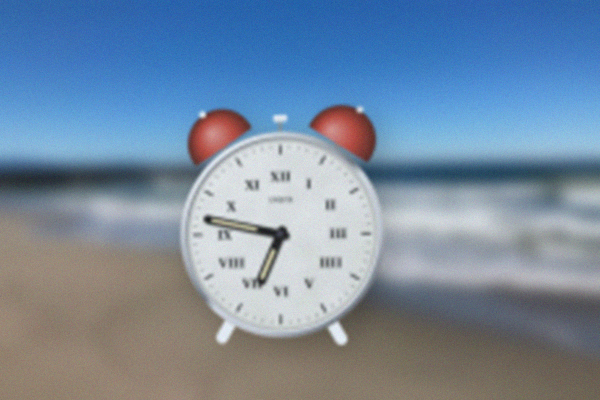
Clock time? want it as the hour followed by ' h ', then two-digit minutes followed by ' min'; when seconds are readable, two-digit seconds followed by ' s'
6 h 47 min
